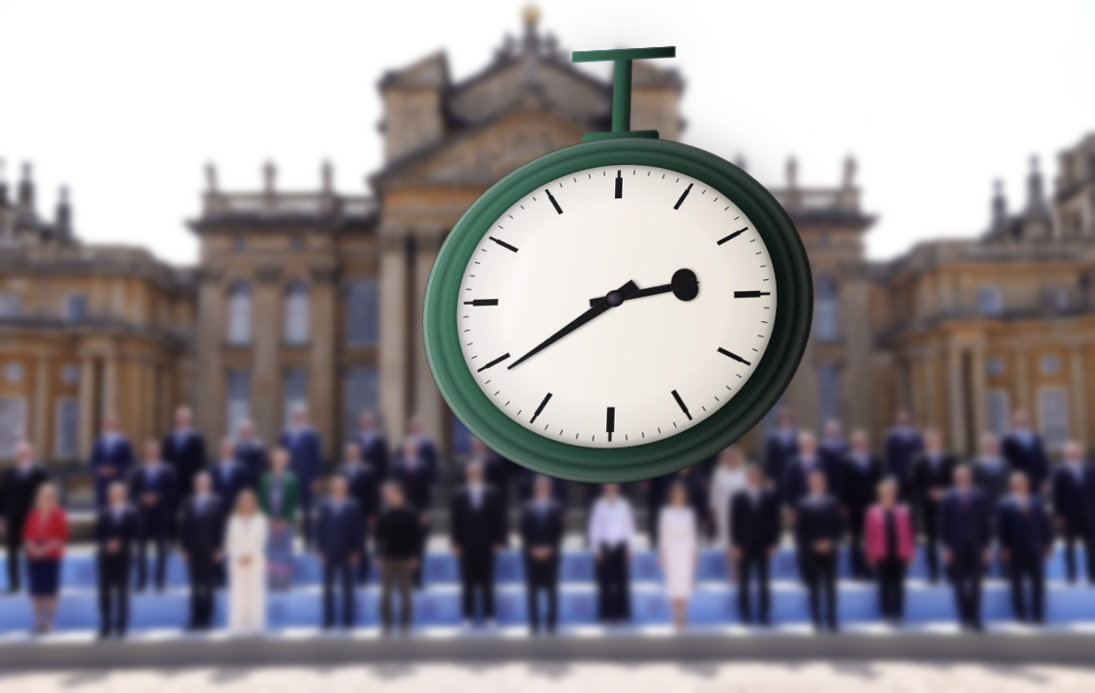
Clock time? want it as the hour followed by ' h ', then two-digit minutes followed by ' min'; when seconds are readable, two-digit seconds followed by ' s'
2 h 39 min
